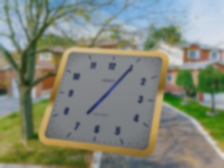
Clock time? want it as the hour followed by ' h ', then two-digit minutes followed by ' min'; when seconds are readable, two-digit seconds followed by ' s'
7 h 05 min
